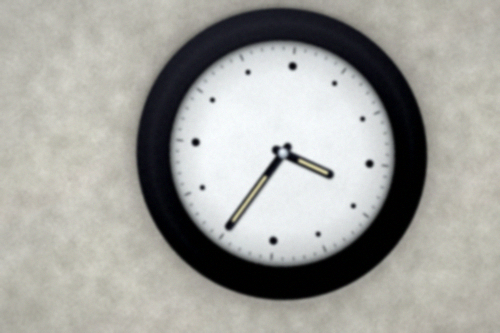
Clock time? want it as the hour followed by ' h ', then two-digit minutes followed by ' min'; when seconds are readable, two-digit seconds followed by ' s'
3 h 35 min
